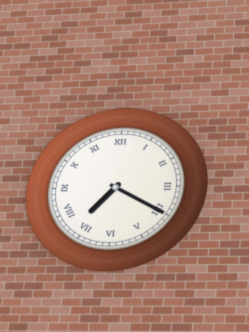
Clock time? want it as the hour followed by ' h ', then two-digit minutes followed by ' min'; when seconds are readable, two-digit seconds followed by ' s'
7 h 20 min
